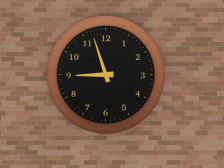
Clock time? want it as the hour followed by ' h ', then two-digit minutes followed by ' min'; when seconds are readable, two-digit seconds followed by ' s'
8 h 57 min
